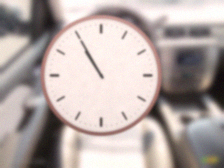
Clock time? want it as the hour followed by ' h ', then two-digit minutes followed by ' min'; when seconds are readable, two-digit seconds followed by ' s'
10 h 55 min
